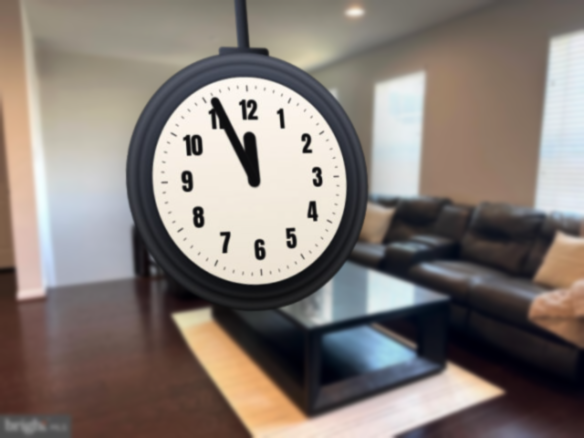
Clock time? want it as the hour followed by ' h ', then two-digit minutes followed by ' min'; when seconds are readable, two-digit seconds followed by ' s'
11 h 56 min
